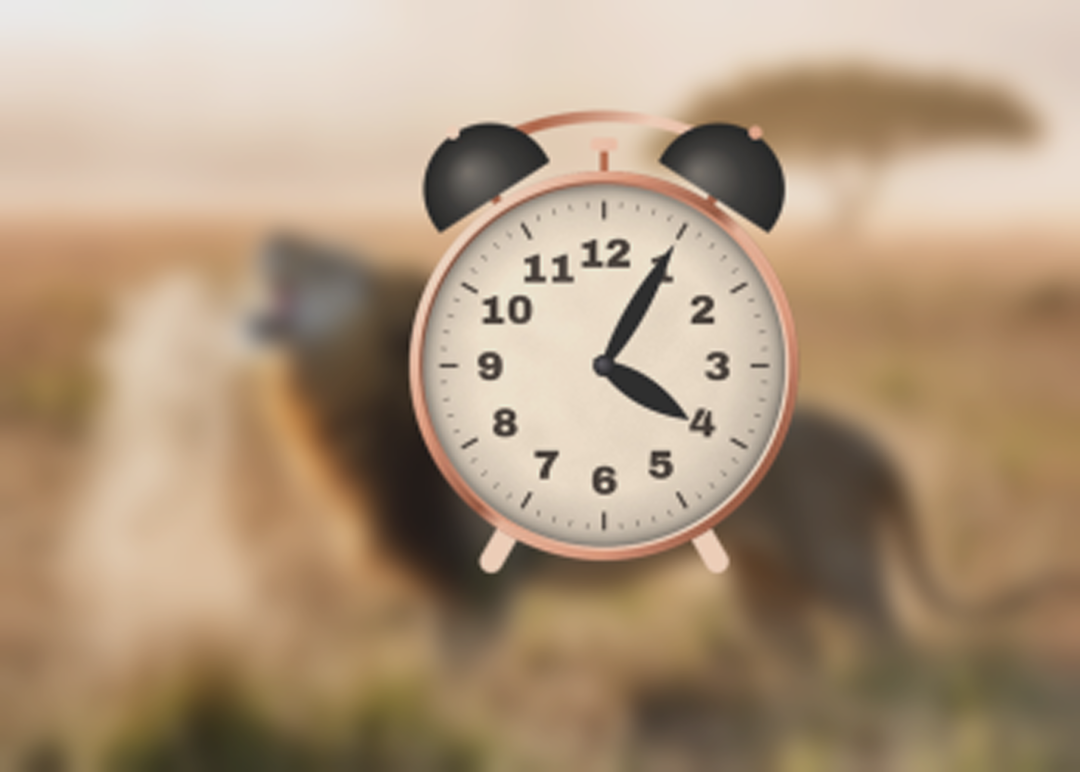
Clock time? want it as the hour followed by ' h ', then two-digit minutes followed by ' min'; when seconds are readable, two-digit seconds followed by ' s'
4 h 05 min
